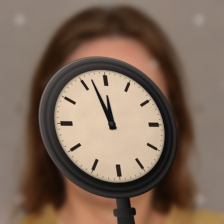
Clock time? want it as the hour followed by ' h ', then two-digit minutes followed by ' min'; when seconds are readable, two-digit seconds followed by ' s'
11 h 57 min
